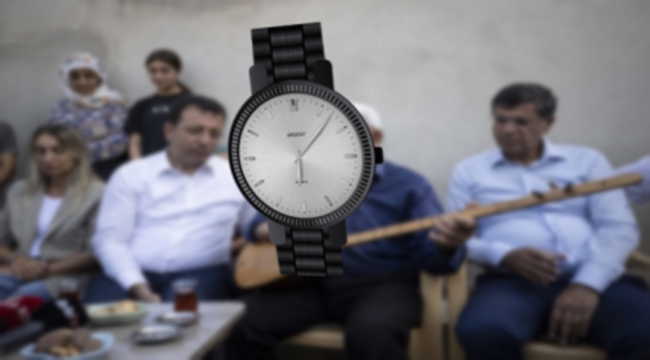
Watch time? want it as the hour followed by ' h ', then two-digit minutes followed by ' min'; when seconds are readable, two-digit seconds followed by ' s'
6 h 07 min
